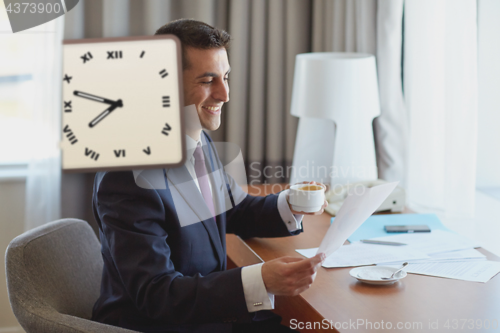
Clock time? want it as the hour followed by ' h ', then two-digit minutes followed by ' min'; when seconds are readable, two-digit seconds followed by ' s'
7 h 48 min
